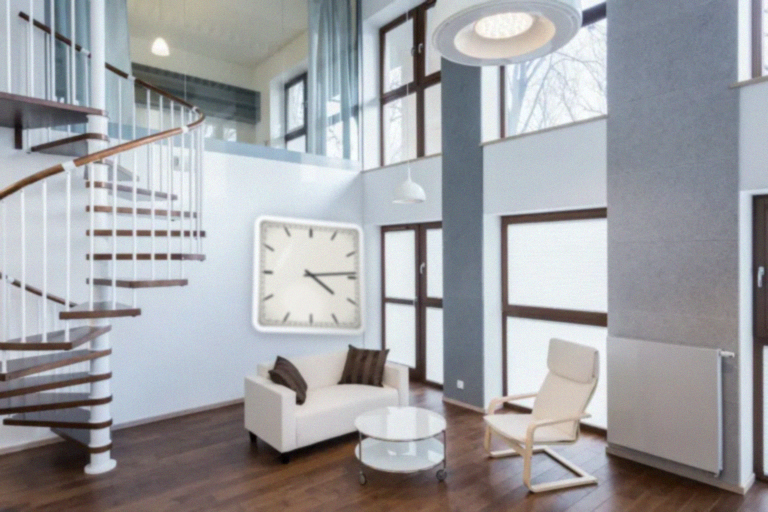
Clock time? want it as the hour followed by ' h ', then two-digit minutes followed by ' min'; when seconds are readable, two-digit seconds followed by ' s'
4 h 14 min
